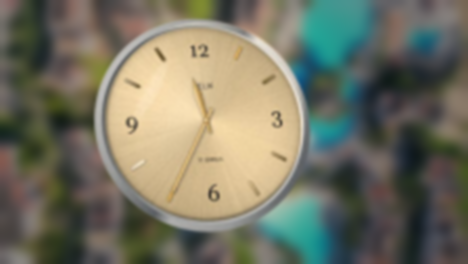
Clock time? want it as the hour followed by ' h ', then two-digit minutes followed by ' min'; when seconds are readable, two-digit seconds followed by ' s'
11 h 35 min
